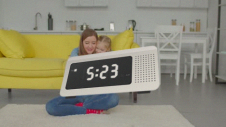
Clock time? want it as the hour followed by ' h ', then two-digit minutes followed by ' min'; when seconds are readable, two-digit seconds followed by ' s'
5 h 23 min
